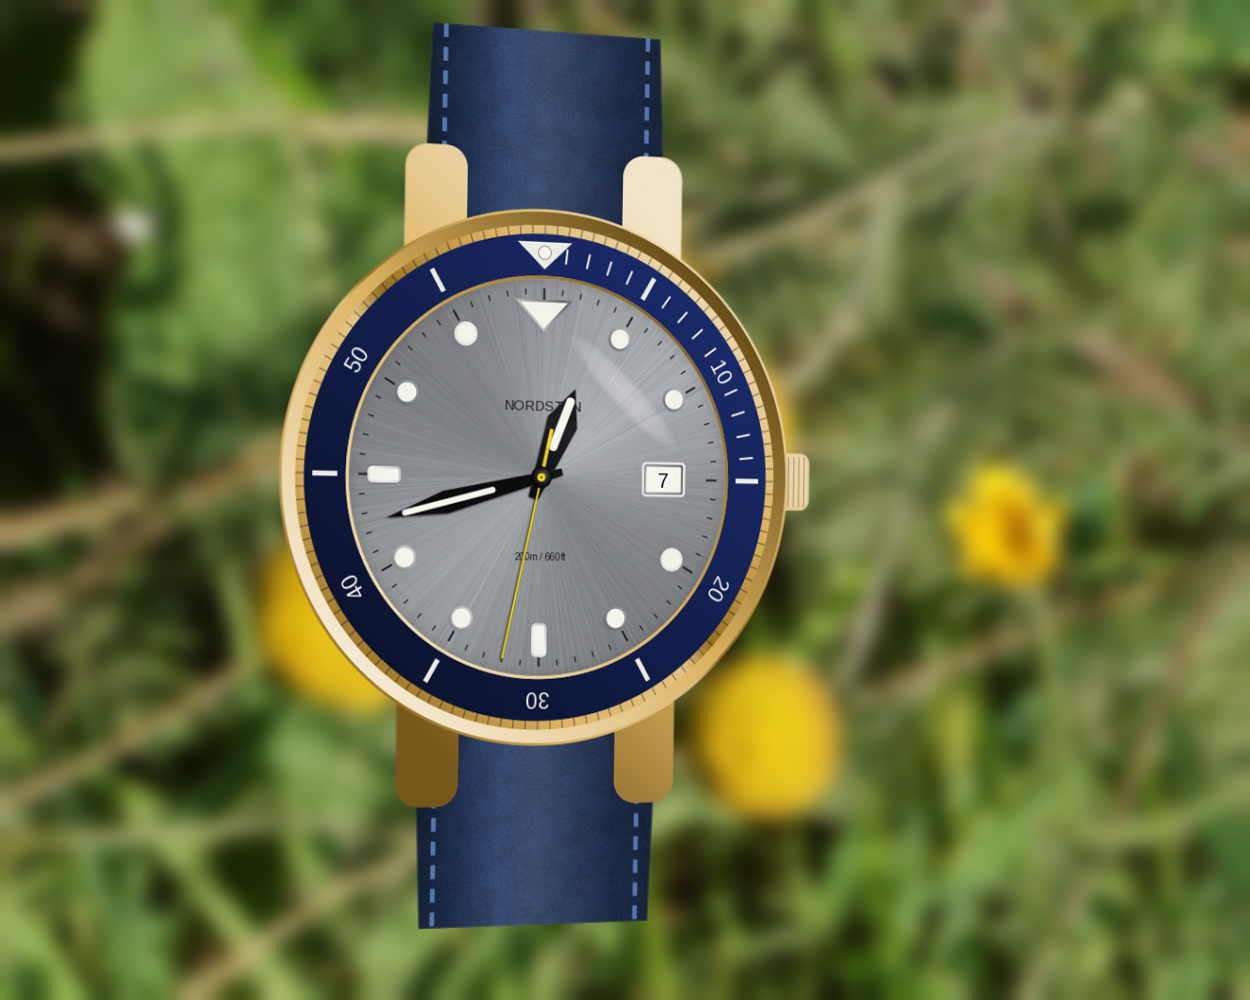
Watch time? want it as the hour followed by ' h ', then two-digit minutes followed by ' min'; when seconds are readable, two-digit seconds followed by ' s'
12 h 42 min 32 s
